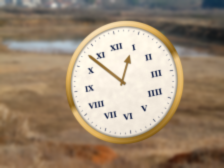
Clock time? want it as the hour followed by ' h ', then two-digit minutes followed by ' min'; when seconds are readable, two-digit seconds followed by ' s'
12 h 53 min
